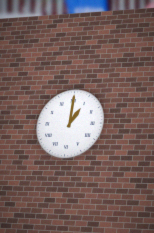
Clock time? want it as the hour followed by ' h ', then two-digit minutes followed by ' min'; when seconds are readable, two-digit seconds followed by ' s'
1 h 00 min
